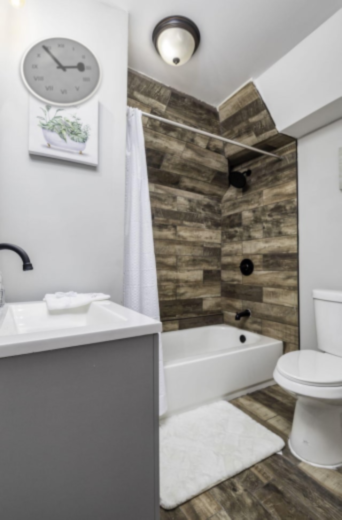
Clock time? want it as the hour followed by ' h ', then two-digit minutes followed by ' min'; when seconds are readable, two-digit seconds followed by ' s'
2 h 54 min
